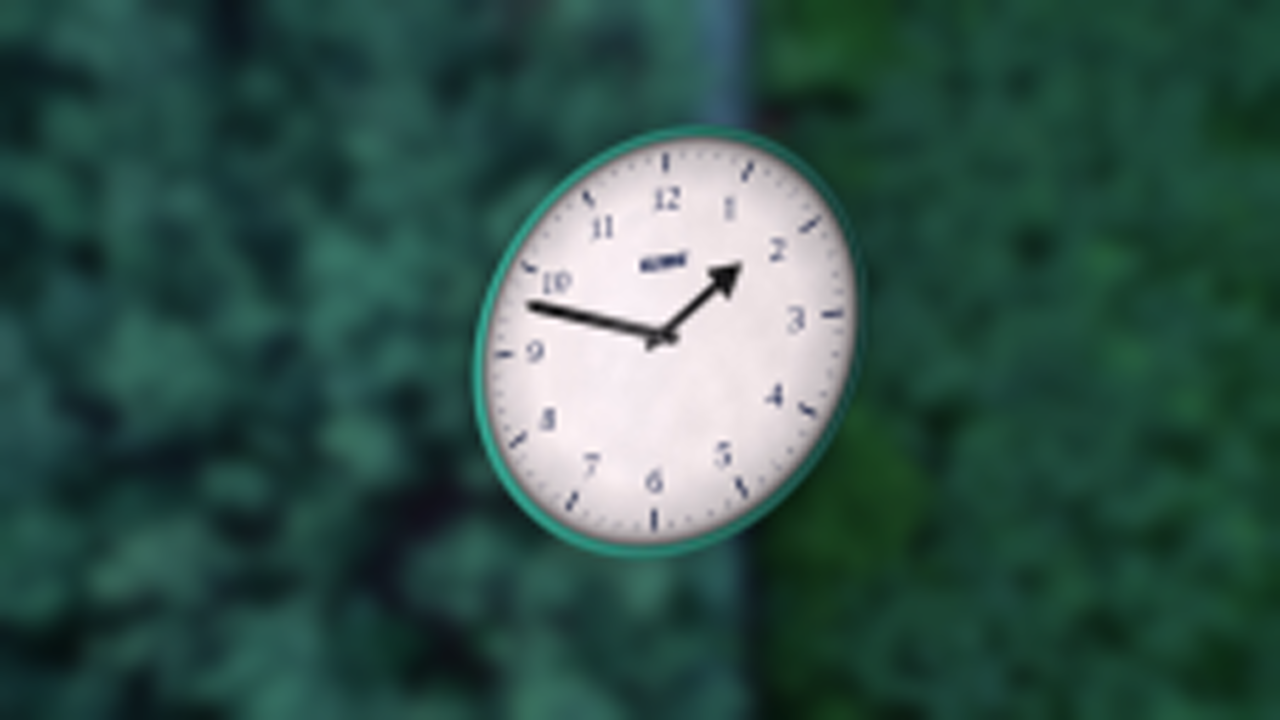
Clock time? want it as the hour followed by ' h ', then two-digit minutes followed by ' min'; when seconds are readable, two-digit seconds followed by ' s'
1 h 48 min
